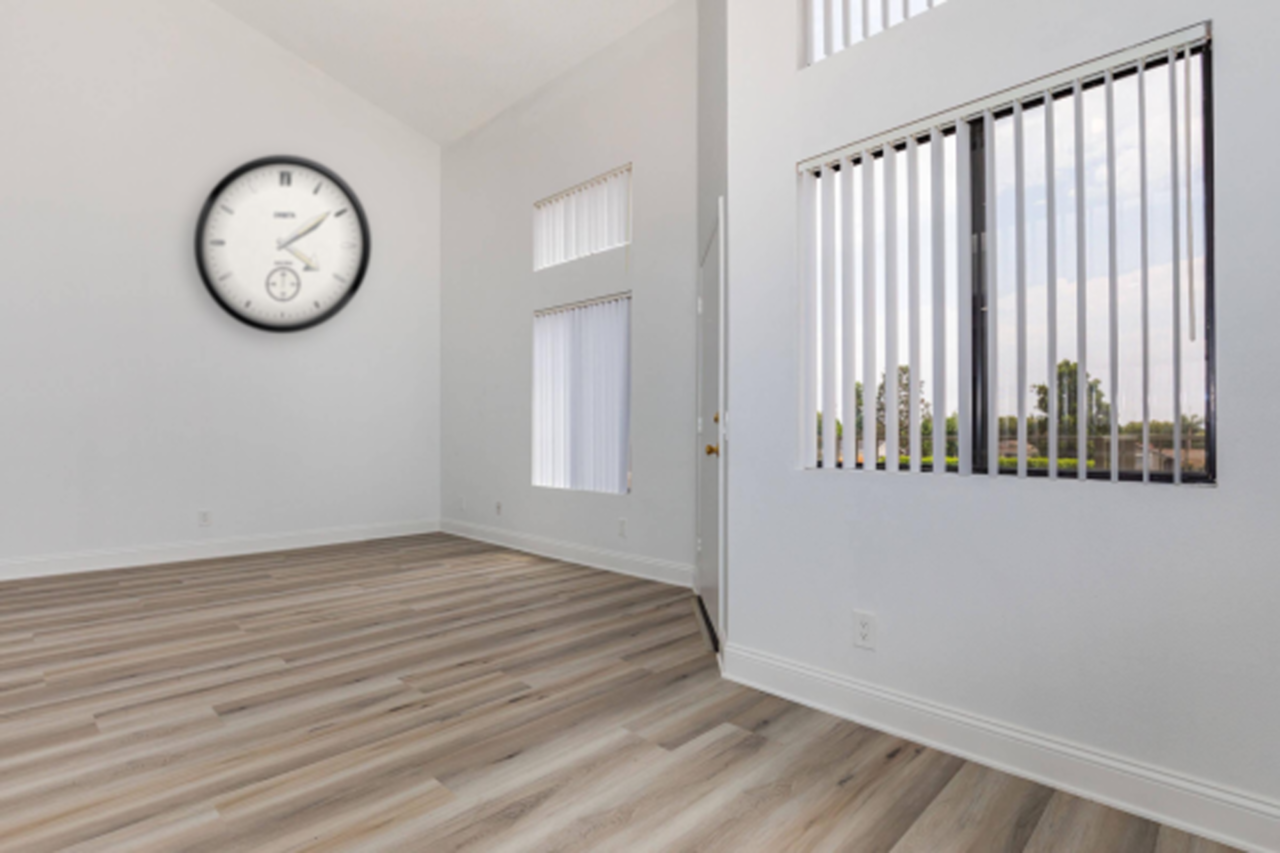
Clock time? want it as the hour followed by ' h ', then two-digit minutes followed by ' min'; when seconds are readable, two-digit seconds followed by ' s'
4 h 09 min
